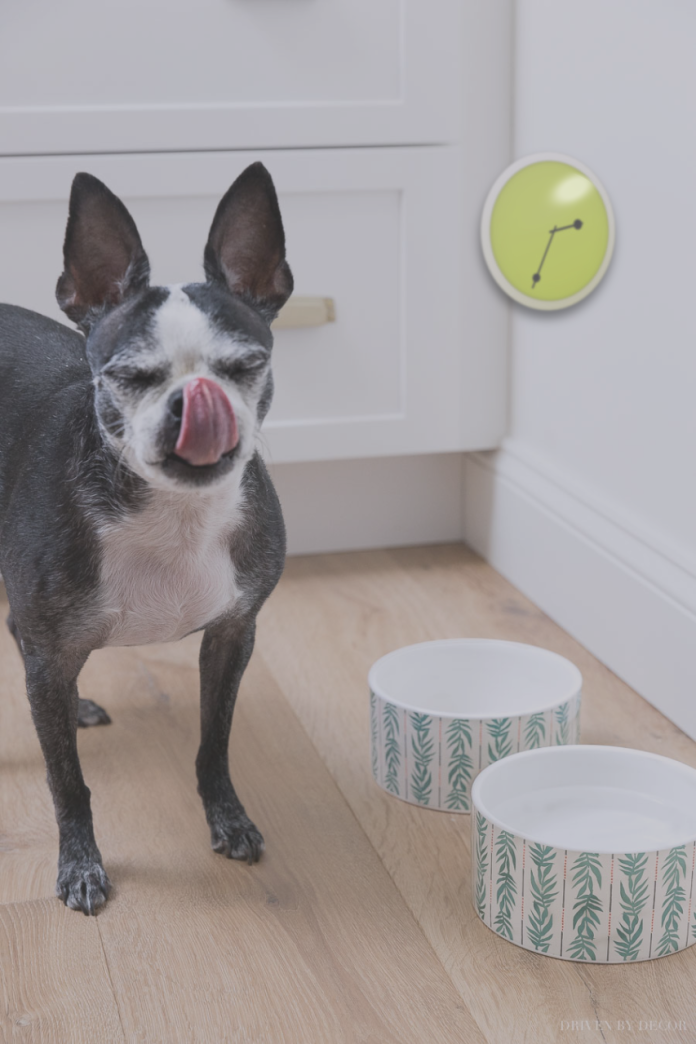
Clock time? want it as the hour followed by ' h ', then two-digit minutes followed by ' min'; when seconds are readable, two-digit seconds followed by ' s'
2 h 34 min
